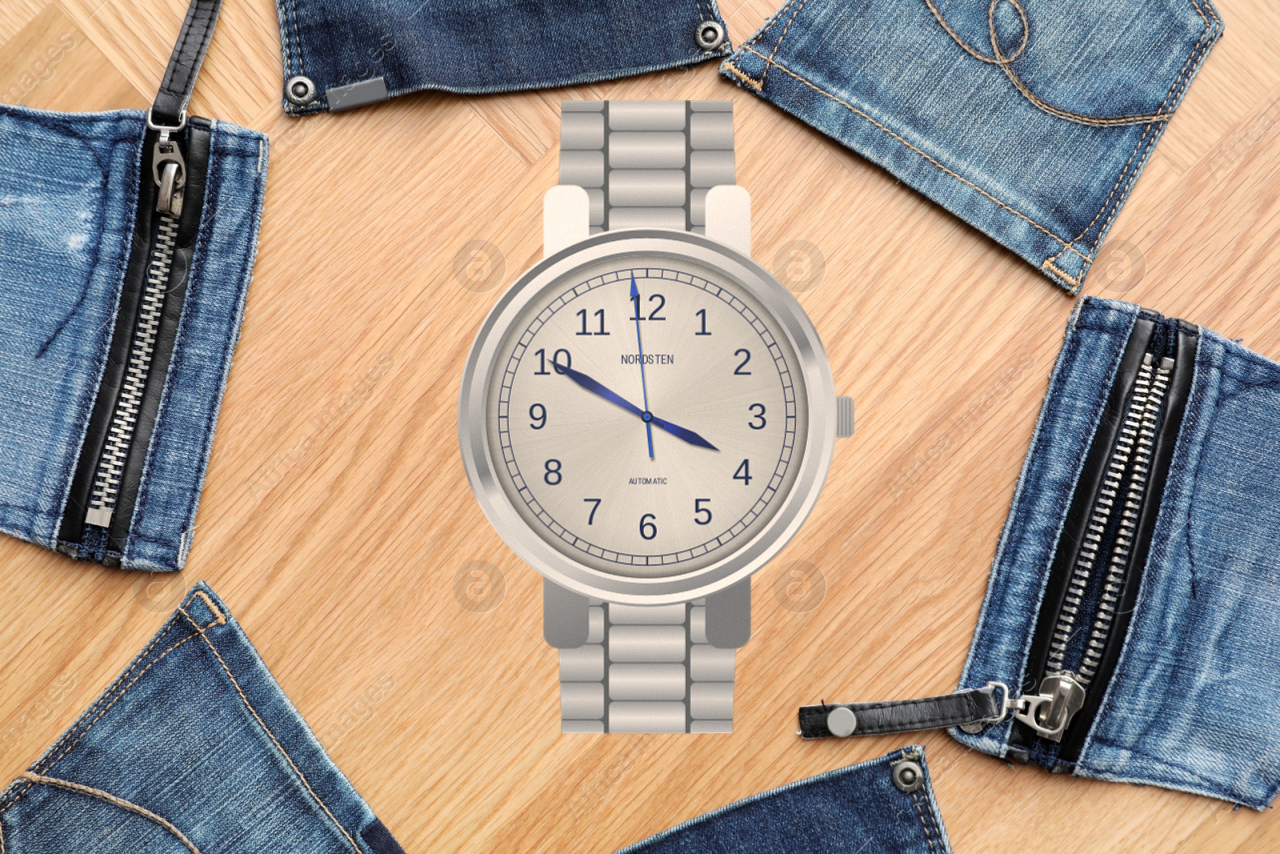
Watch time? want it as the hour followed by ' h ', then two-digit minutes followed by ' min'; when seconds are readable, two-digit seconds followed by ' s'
3 h 49 min 59 s
